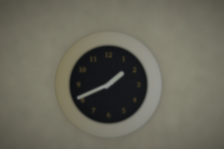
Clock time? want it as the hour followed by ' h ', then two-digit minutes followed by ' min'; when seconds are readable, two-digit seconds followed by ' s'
1 h 41 min
